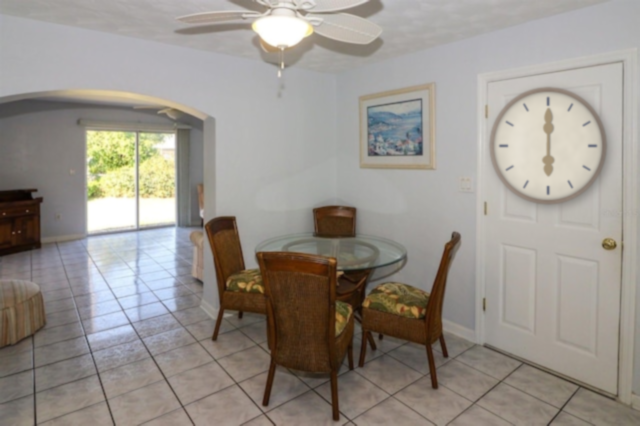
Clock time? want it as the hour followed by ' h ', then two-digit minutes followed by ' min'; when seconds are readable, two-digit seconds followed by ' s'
6 h 00 min
